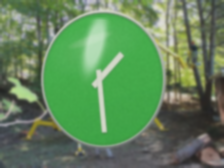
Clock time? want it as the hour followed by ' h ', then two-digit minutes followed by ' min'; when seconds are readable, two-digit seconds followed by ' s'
1 h 29 min
